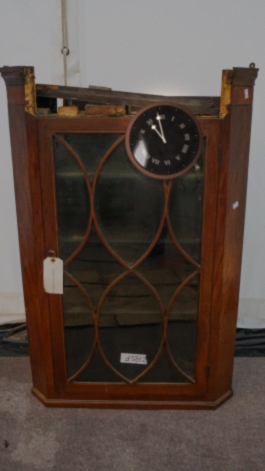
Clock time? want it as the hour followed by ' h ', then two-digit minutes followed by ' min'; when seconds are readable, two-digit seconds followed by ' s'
10 h 59 min
